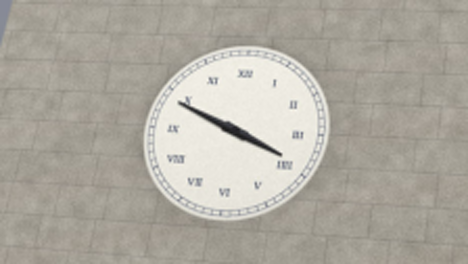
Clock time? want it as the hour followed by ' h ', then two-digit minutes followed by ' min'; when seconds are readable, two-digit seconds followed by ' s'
3 h 49 min
